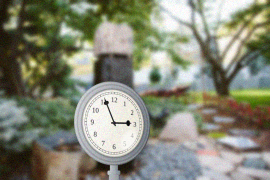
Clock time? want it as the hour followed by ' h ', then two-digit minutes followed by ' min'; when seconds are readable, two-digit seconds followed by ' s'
2 h 56 min
